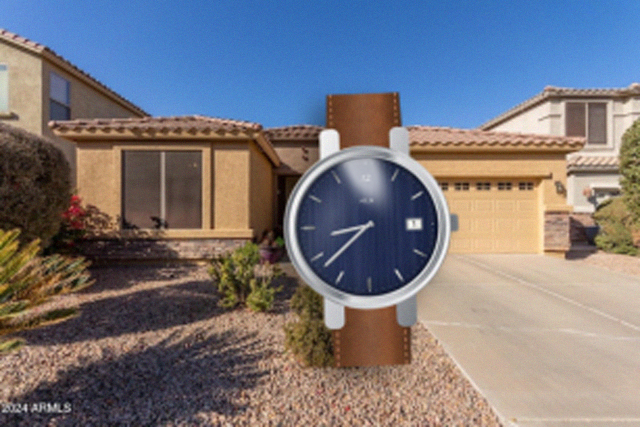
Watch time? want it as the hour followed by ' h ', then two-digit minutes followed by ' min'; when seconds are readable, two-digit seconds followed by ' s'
8 h 38 min
